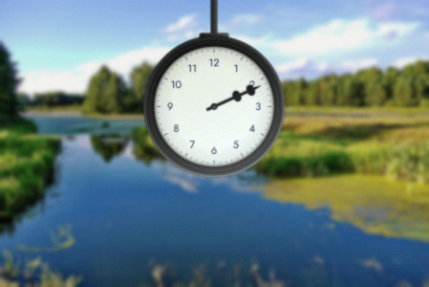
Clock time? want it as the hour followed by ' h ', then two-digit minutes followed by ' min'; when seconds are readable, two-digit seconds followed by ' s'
2 h 11 min
